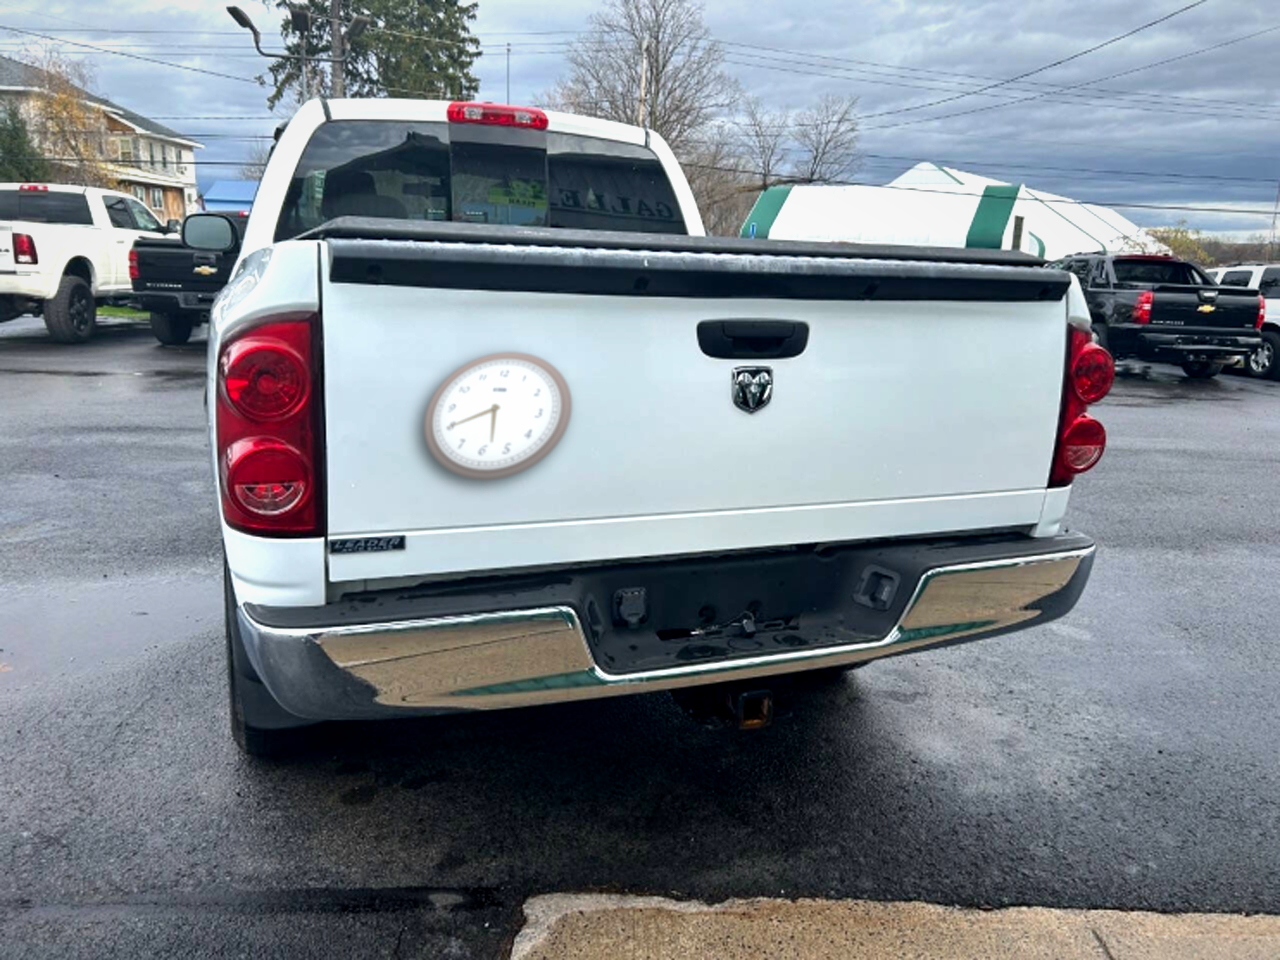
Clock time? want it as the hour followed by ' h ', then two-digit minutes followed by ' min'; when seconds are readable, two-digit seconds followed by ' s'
5 h 40 min
